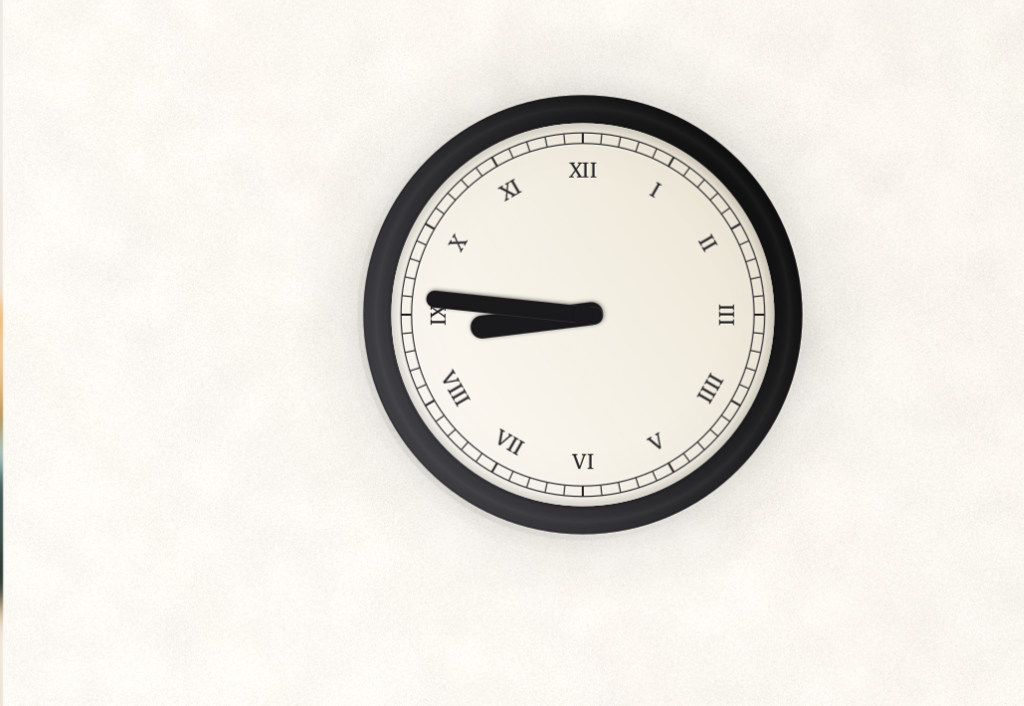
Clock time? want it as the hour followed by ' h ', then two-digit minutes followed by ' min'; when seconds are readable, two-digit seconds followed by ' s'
8 h 46 min
